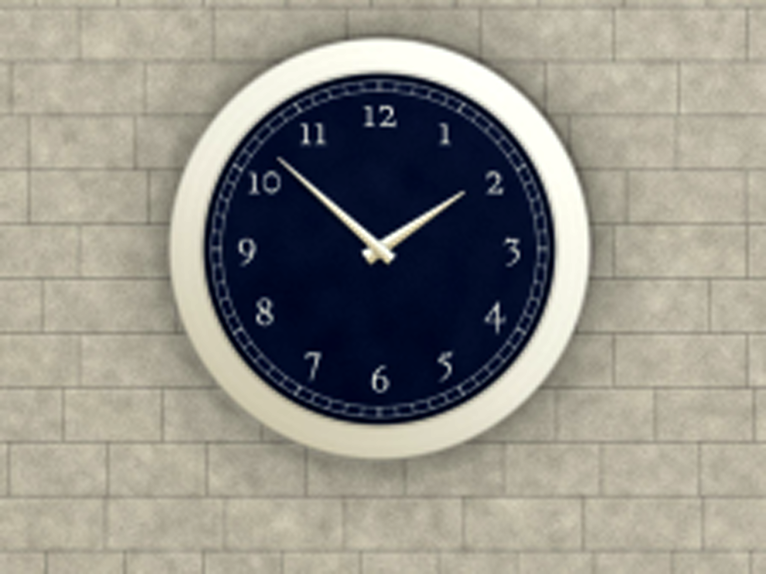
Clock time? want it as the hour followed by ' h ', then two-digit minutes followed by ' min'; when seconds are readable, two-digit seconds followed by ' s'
1 h 52 min
